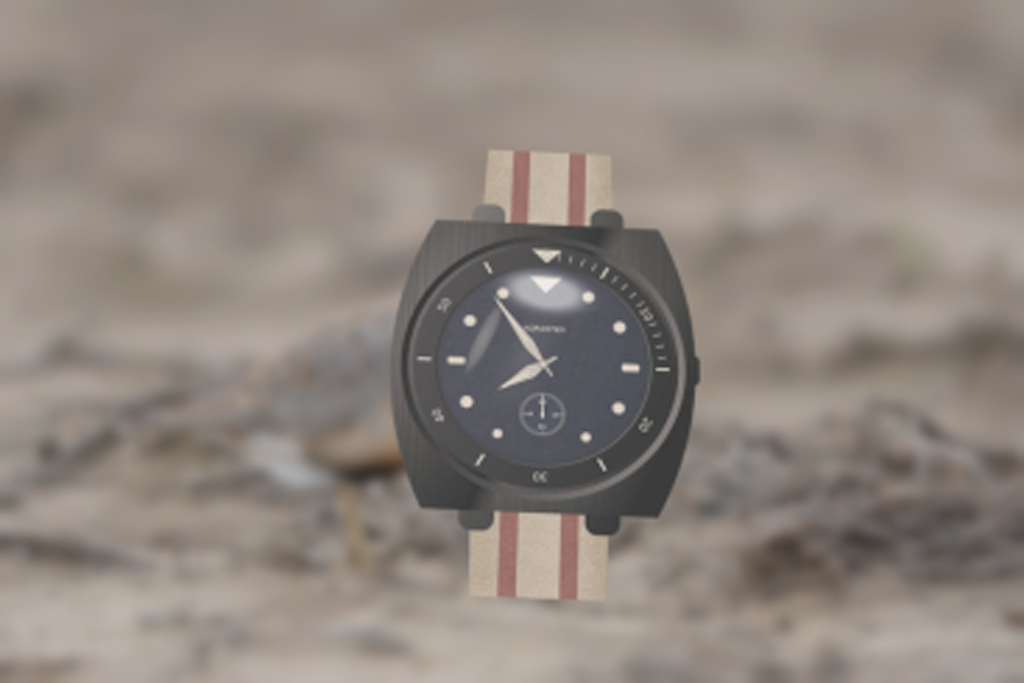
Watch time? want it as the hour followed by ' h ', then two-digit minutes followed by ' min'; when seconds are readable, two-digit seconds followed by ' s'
7 h 54 min
